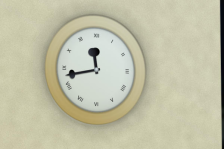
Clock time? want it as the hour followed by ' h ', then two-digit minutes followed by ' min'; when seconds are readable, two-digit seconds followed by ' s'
11 h 43 min
